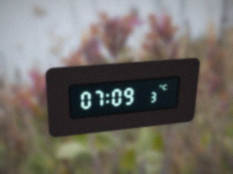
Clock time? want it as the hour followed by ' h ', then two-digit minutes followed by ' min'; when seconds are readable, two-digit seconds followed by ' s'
7 h 09 min
